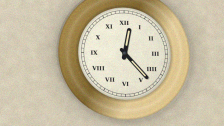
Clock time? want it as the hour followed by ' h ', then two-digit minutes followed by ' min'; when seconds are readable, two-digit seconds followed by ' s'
12 h 23 min
